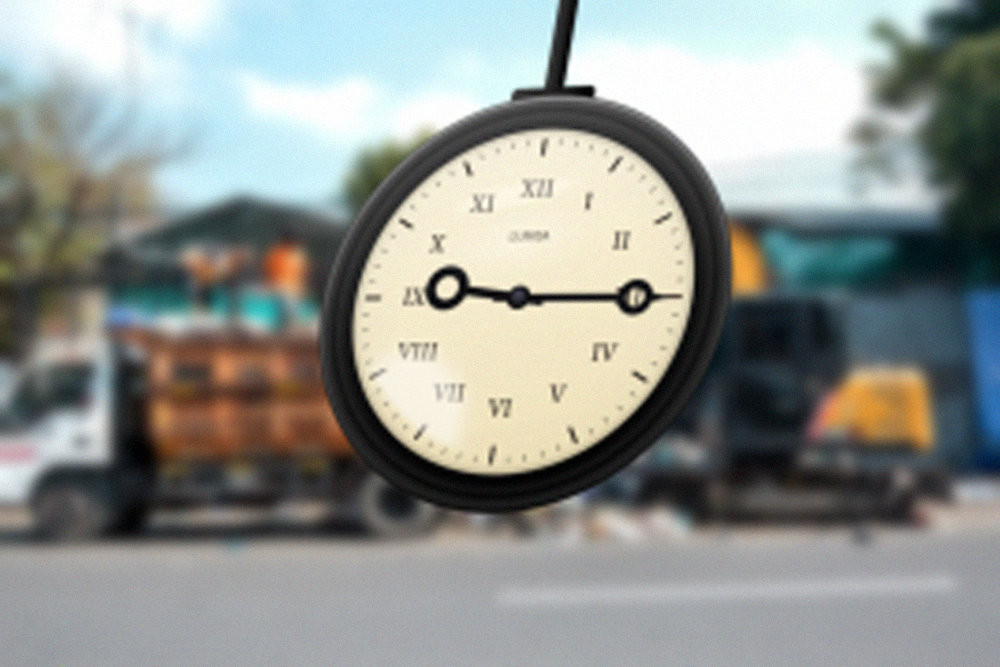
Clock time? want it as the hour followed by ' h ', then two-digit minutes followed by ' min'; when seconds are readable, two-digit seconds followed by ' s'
9 h 15 min
